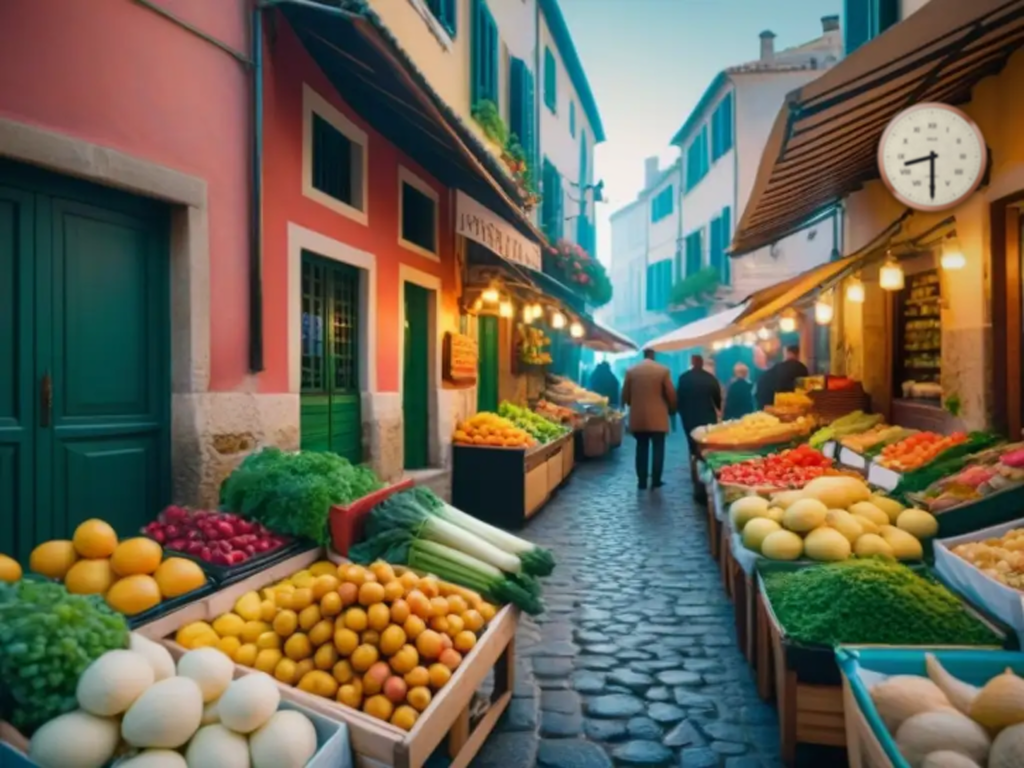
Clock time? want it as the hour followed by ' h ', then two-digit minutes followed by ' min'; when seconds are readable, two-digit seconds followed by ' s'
8 h 30 min
